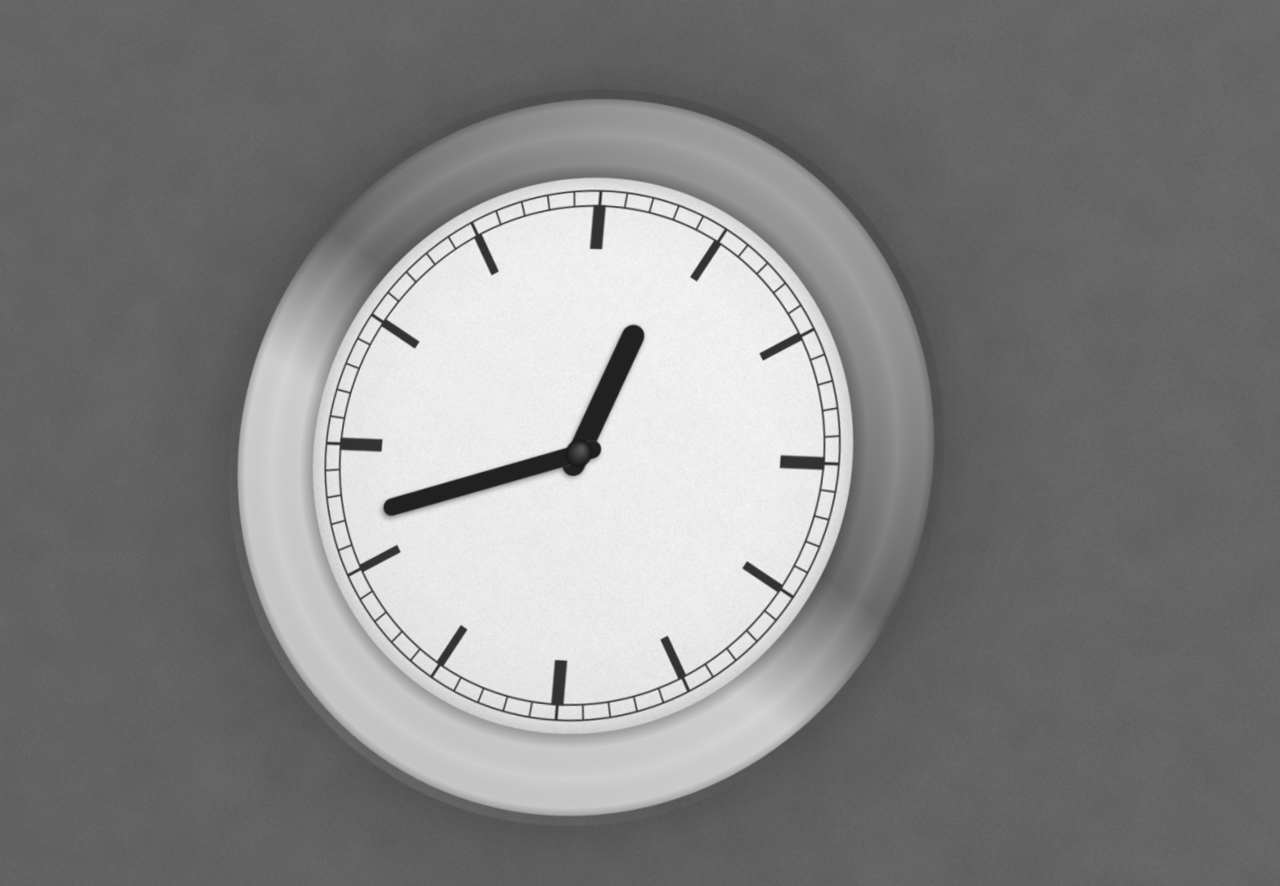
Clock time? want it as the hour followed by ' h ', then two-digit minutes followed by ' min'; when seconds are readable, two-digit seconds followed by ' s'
12 h 42 min
